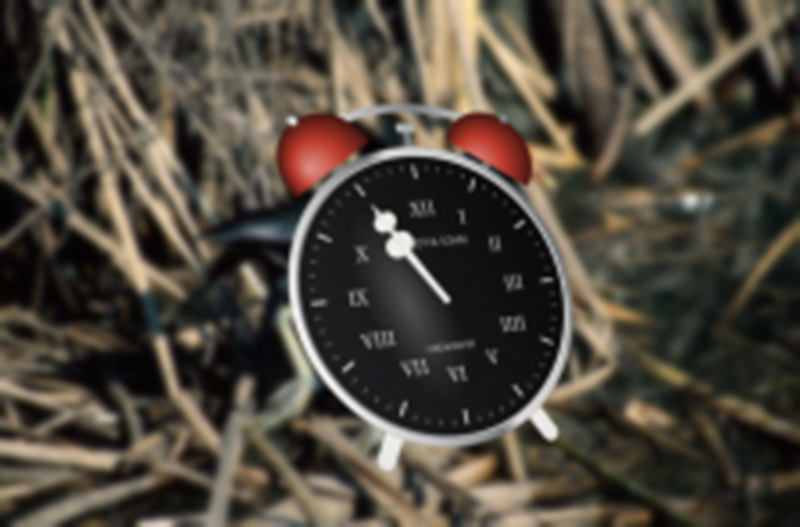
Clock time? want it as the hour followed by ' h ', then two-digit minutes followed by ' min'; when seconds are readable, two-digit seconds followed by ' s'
10 h 55 min
